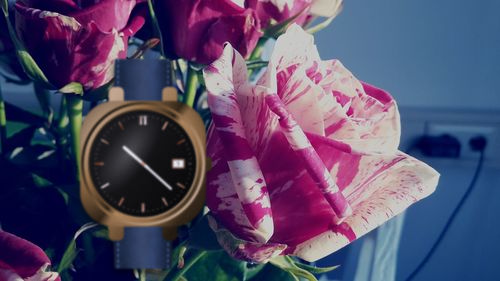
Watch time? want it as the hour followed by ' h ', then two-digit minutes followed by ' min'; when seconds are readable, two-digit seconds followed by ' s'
10 h 22 min
